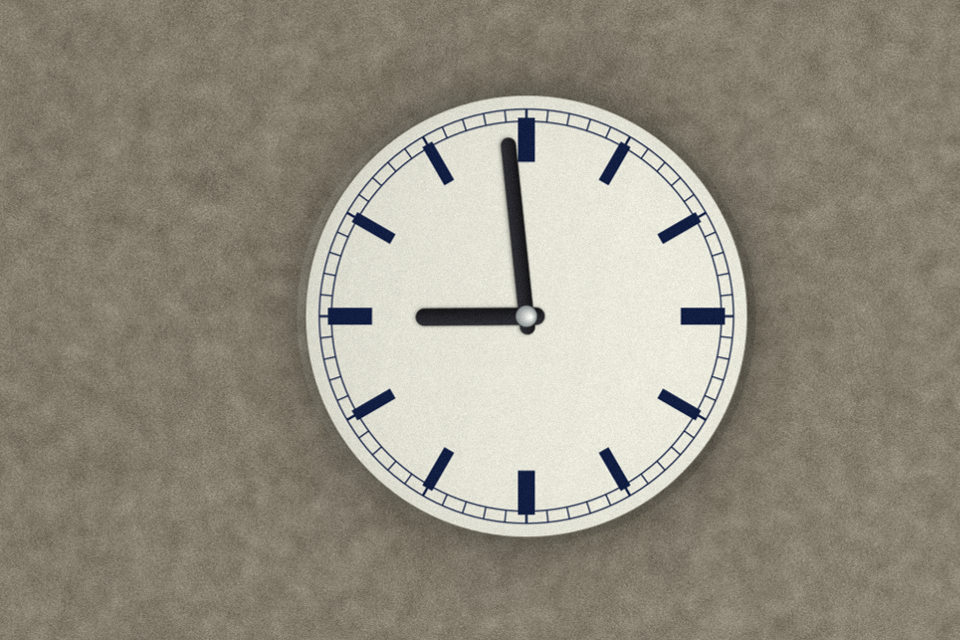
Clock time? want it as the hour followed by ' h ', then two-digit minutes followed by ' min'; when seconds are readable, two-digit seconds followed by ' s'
8 h 59 min
